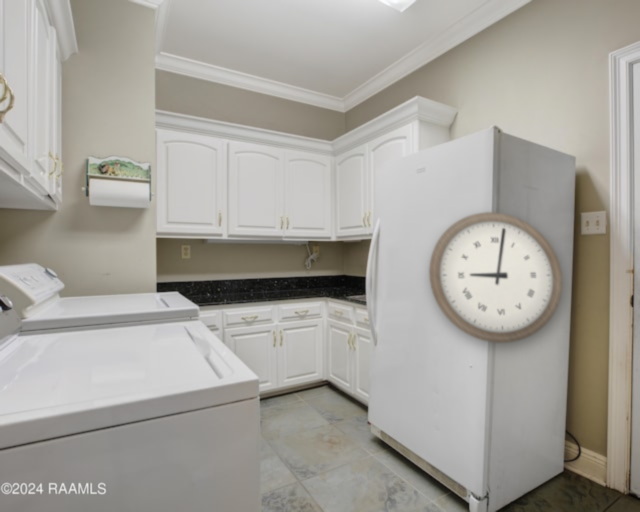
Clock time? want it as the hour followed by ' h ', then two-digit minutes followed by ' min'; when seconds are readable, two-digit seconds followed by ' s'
9 h 02 min
